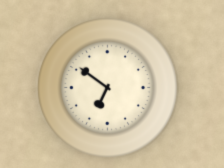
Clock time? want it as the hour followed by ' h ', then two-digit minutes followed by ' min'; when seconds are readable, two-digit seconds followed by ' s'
6 h 51 min
